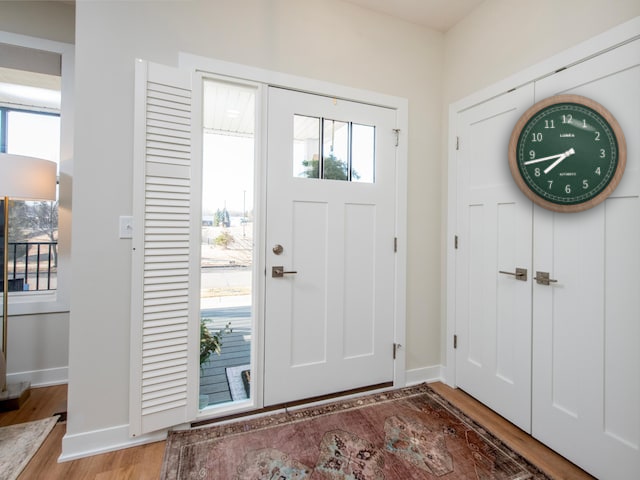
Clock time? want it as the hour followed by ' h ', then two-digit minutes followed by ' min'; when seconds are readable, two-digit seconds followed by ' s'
7 h 43 min
